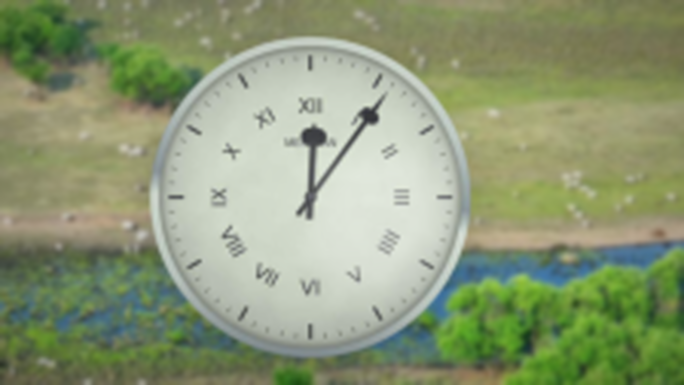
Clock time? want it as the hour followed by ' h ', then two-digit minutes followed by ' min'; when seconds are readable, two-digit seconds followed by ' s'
12 h 06 min
